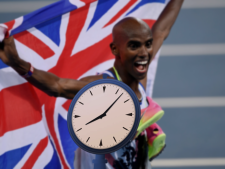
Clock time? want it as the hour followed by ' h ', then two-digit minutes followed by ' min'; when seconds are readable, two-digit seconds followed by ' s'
8 h 07 min
